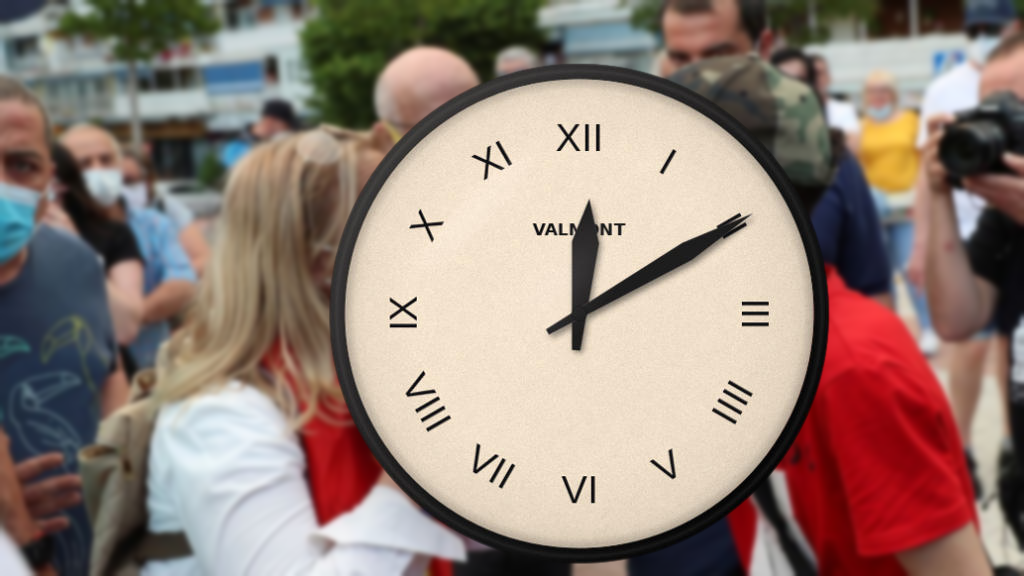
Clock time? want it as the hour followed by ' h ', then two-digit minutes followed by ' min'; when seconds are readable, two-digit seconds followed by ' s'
12 h 10 min
